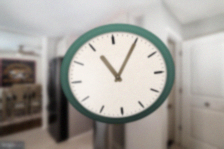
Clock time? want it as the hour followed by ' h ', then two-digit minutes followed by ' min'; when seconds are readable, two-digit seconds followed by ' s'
11 h 05 min
